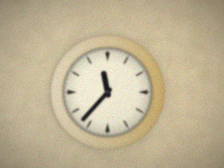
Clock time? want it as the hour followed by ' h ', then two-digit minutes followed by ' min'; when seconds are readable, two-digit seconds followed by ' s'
11 h 37 min
